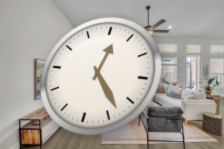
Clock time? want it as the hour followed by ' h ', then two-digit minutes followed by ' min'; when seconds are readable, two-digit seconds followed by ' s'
12 h 23 min
